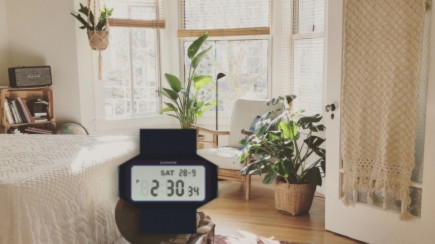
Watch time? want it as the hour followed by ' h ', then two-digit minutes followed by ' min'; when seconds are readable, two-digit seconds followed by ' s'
2 h 30 min 34 s
